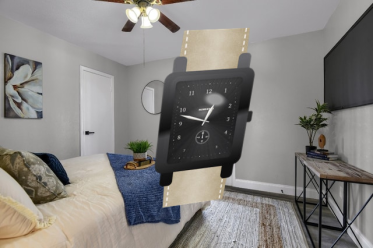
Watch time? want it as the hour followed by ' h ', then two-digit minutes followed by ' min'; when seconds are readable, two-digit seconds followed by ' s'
12 h 48 min
